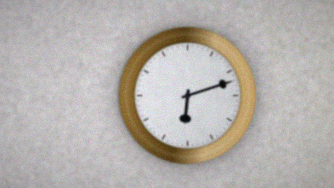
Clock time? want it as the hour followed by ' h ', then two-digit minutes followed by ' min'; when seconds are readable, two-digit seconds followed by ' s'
6 h 12 min
